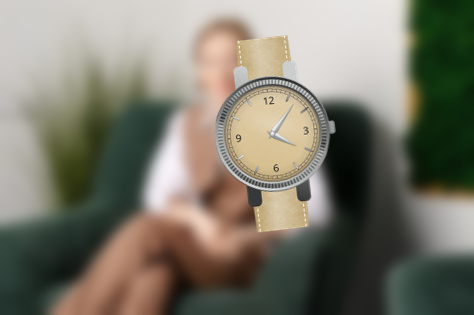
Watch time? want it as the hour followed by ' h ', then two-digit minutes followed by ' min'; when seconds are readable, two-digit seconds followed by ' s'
4 h 07 min
